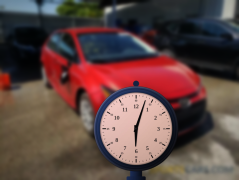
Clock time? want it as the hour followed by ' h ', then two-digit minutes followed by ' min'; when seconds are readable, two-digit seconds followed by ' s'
6 h 03 min
